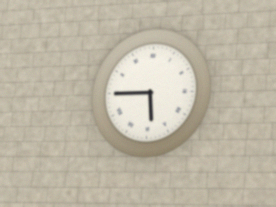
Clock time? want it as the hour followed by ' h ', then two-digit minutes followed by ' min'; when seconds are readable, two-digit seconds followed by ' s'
5 h 45 min
